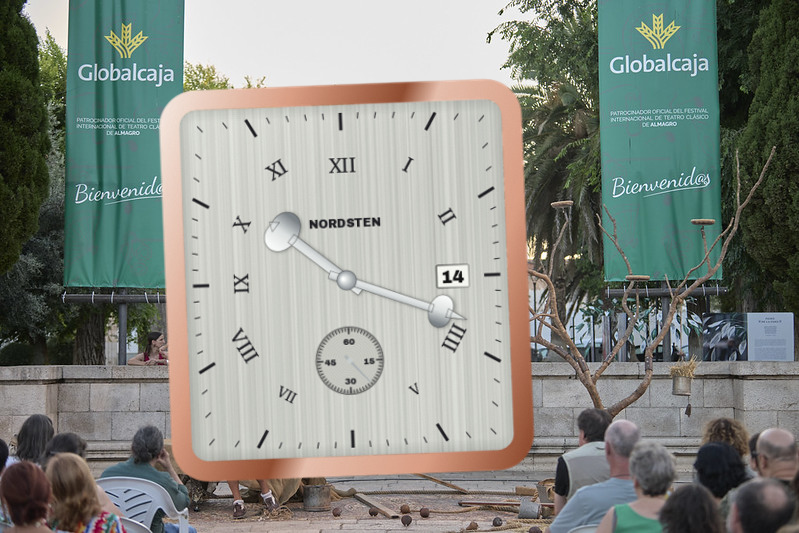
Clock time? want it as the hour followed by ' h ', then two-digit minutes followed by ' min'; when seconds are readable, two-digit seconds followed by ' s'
10 h 18 min 23 s
